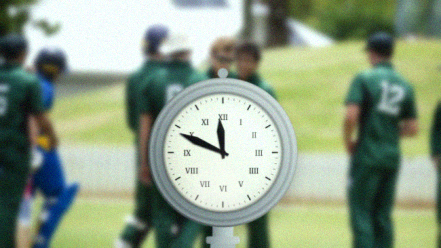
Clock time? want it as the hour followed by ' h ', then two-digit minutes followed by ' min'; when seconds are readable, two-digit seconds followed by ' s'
11 h 49 min
